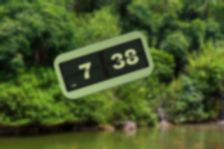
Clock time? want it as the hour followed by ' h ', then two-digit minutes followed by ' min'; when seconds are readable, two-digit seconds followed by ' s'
7 h 38 min
